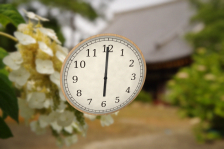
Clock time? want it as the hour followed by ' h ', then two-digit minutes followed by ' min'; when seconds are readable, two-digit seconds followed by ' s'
6 h 00 min
